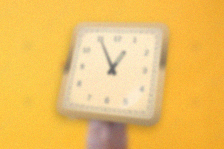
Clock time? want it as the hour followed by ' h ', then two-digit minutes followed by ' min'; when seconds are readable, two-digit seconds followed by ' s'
12 h 55 min
